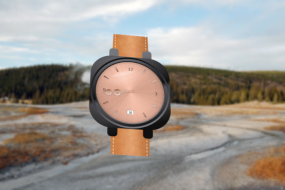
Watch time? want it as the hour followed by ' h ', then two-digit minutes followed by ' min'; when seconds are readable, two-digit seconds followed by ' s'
8 h 44 min
